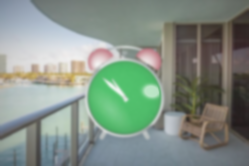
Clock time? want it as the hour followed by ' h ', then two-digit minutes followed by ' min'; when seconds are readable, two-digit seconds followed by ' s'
10 h 52 min
